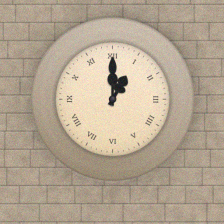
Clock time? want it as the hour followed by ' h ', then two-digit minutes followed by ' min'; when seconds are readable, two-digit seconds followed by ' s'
1 h 00 min
